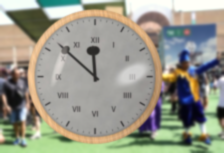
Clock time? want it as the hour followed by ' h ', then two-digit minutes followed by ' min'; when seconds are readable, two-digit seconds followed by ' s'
11 h 52 min
